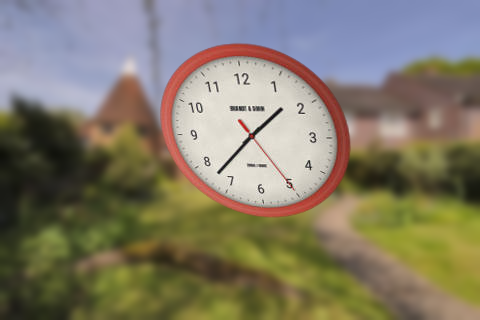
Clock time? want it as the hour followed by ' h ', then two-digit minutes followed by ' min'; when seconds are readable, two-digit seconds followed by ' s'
1 h 37 min 25 s
